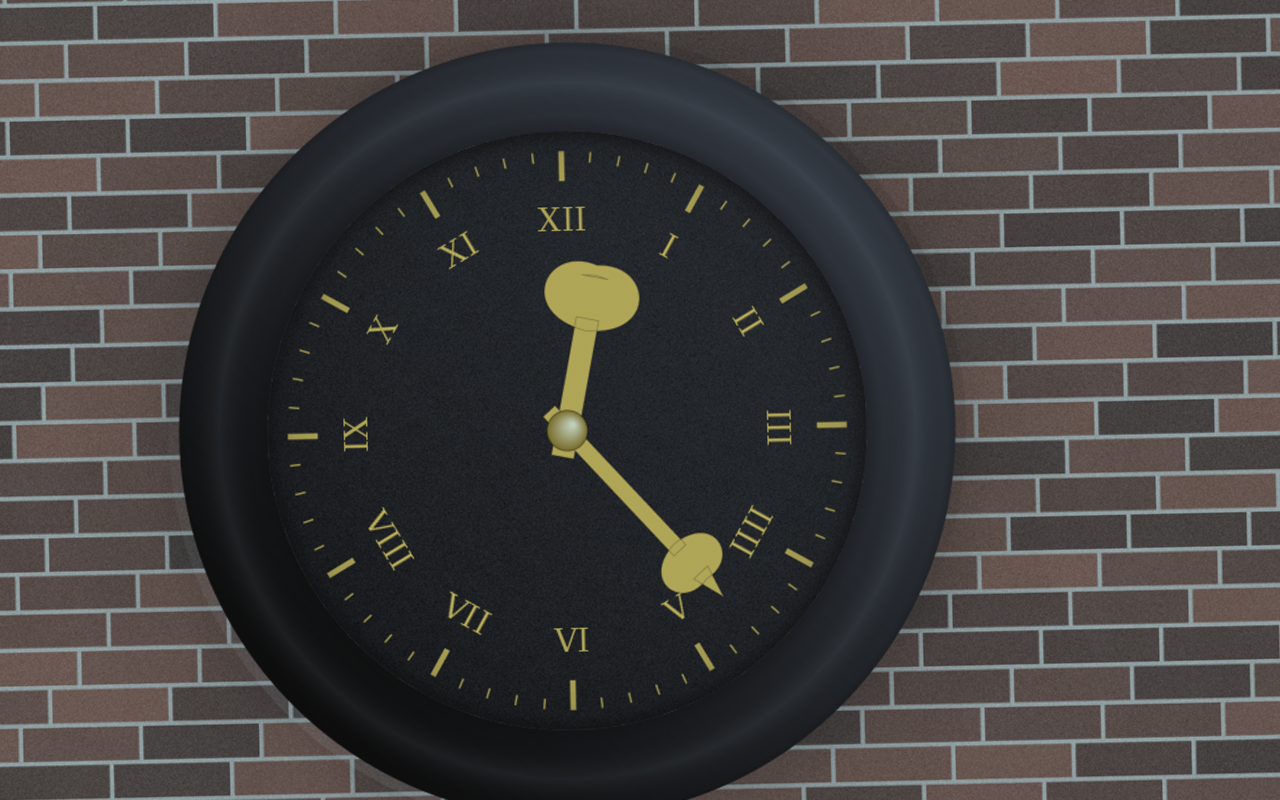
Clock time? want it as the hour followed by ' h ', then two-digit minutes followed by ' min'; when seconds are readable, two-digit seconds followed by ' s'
12 h 23 min
